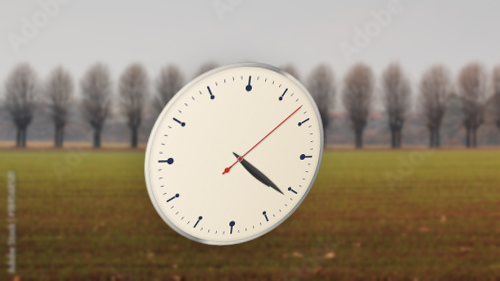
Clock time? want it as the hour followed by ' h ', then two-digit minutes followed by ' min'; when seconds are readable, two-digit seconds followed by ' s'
4 h 21 min 08 s
